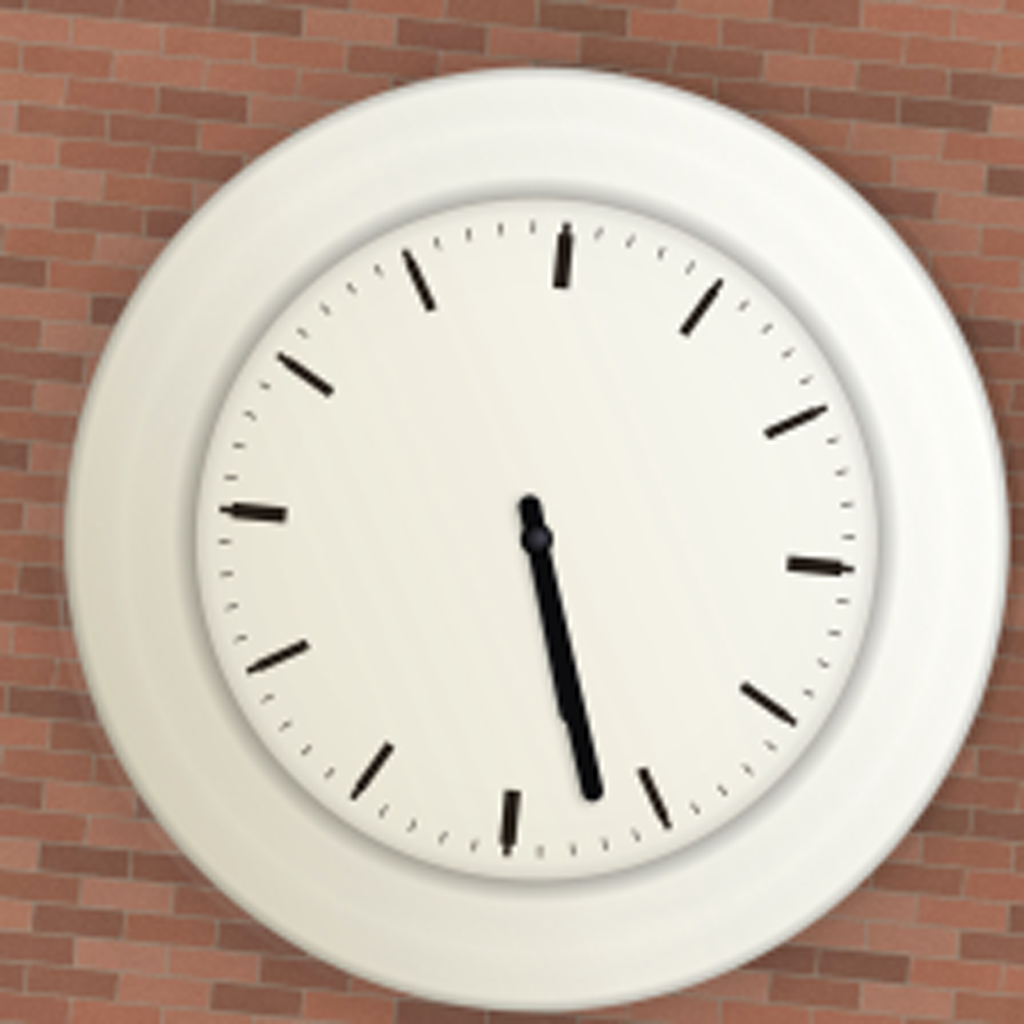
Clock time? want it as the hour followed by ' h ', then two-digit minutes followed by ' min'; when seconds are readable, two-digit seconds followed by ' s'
5 h 27 min
